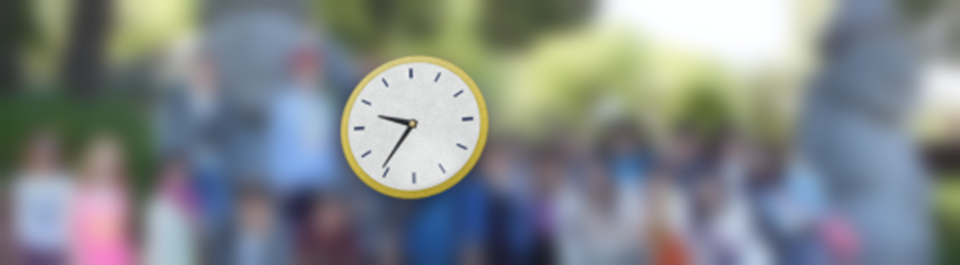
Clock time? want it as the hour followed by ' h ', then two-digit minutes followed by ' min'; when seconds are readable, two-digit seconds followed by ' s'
9 h 36 min
